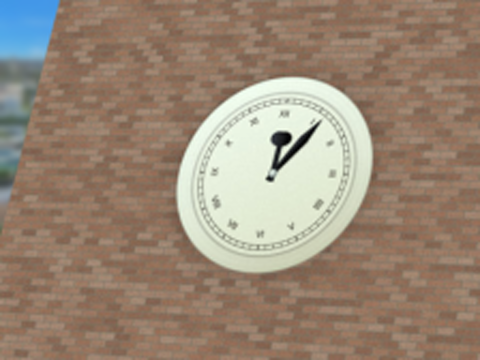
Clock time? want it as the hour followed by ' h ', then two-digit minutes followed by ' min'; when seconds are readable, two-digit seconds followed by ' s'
12 h 06 min
